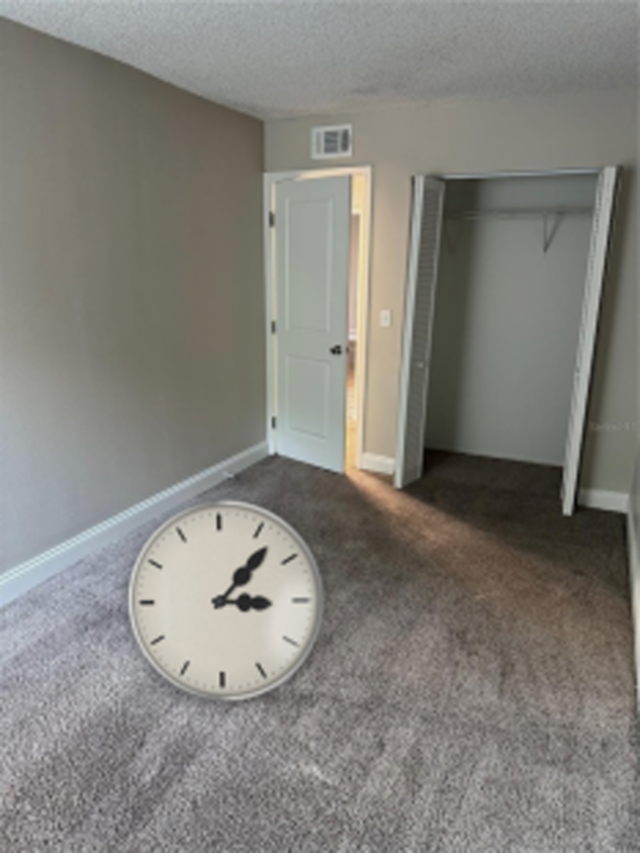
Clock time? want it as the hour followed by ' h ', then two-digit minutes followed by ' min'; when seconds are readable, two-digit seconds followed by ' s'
3 h 07 min
